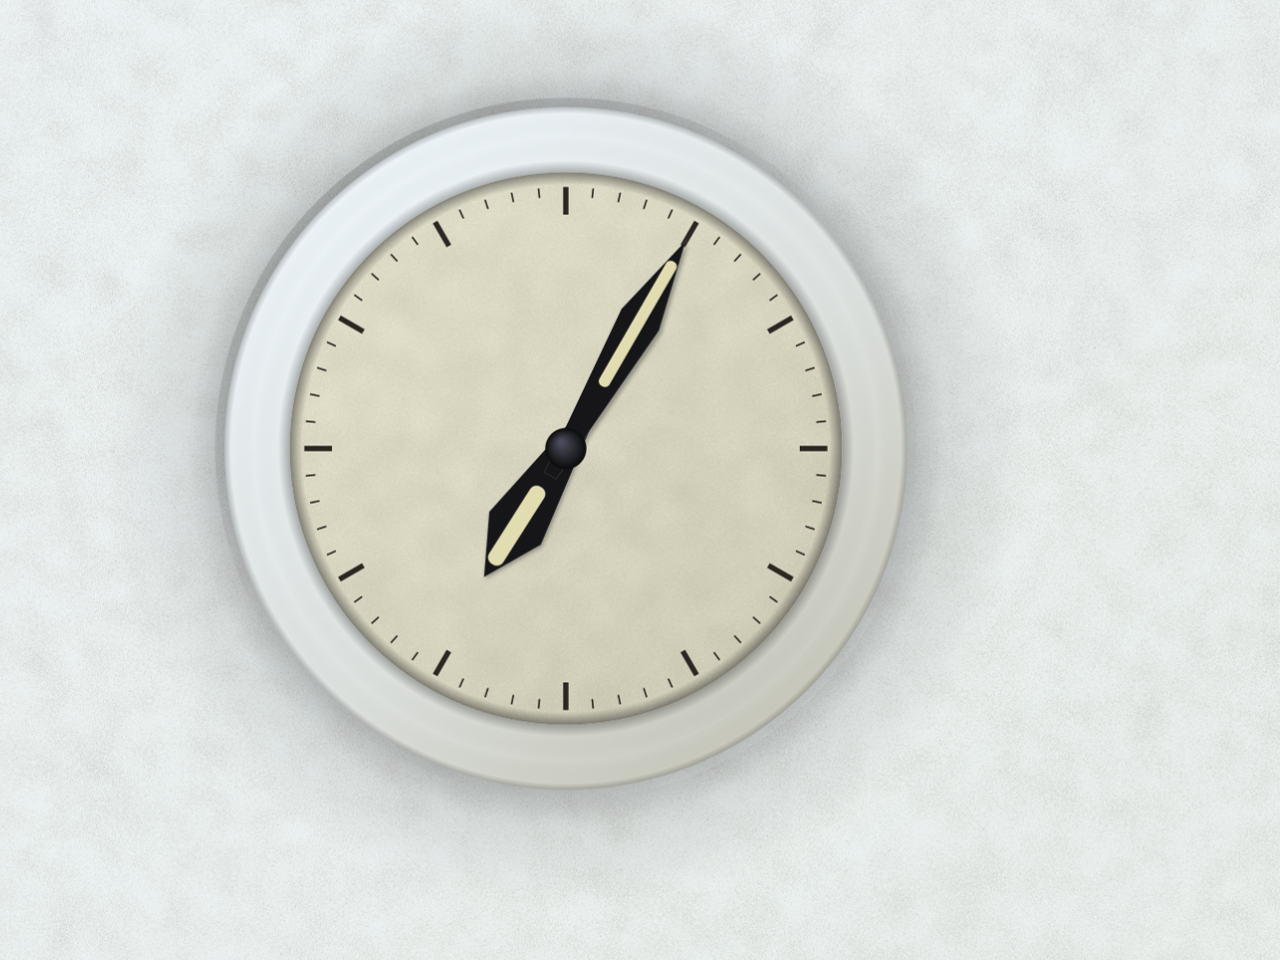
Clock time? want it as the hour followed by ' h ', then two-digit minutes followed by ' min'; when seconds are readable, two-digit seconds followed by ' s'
7 h 05 min
